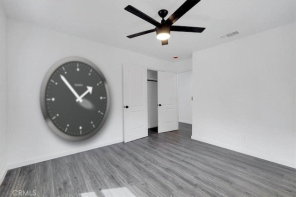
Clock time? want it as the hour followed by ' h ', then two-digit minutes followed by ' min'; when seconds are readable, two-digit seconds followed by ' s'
1 h 53 min
